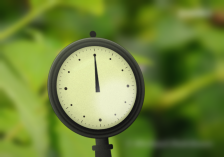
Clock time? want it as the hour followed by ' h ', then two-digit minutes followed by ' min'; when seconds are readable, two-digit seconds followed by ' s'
12 h 00 min
